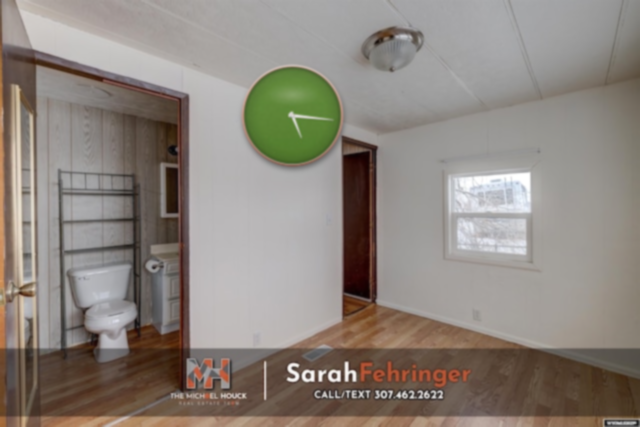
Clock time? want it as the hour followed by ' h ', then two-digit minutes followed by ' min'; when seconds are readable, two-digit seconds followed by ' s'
5 h 16 min
